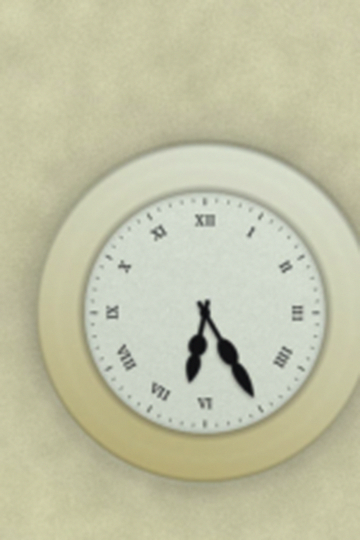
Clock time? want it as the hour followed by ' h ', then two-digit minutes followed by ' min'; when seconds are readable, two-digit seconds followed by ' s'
6 h 25 min
